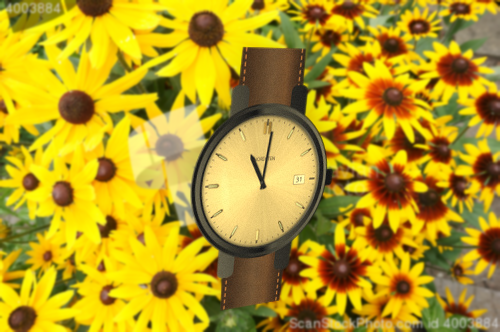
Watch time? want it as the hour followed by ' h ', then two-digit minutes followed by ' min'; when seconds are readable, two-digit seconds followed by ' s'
11 h 01 min
